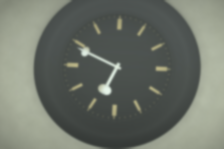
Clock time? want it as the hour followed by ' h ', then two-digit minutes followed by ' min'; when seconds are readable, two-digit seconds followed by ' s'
6 h 49 min
